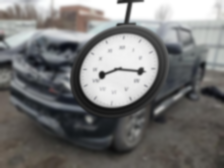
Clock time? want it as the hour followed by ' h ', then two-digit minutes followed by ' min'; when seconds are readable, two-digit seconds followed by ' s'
8 h 16 min
